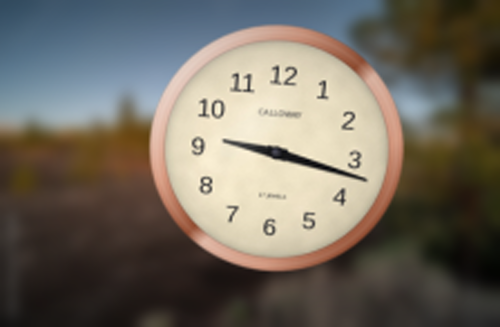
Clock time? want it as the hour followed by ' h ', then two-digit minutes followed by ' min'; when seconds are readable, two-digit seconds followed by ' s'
9 h 17 min
